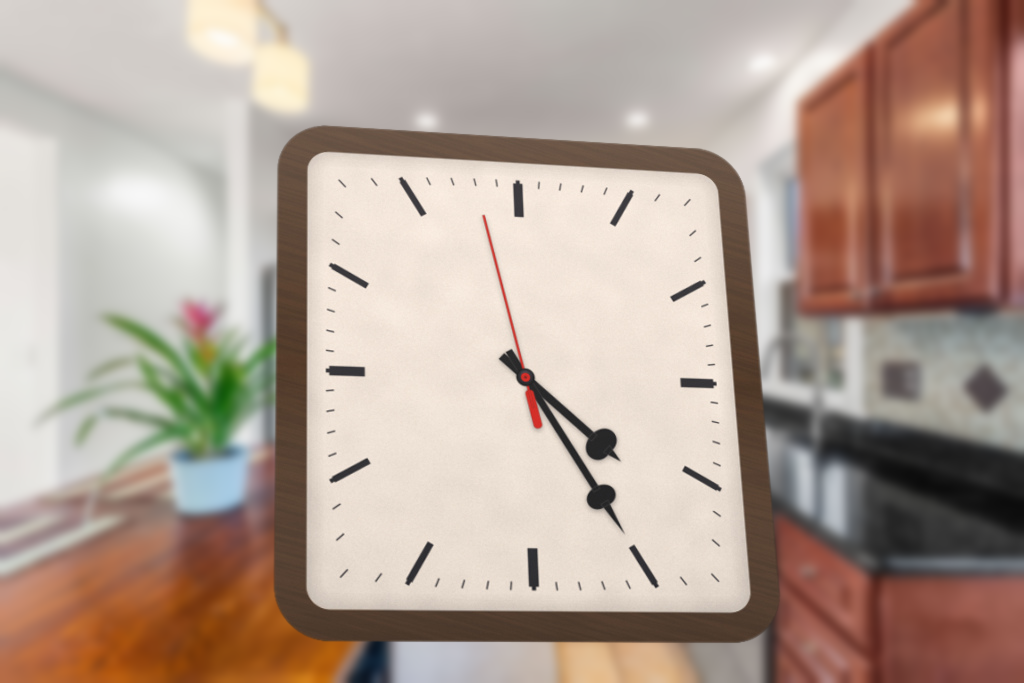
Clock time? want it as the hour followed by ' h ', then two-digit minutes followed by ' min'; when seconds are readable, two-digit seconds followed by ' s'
4 h 24 min 58 s
